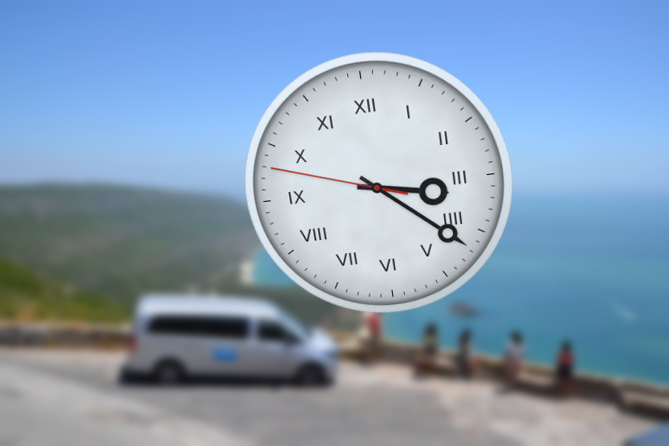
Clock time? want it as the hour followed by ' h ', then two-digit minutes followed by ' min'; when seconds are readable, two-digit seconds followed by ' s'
3 h 21 min 48 s
